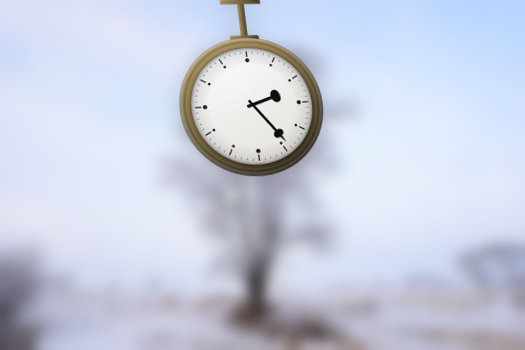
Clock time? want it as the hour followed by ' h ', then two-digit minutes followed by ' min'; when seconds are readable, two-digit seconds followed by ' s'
2 h 24 min
